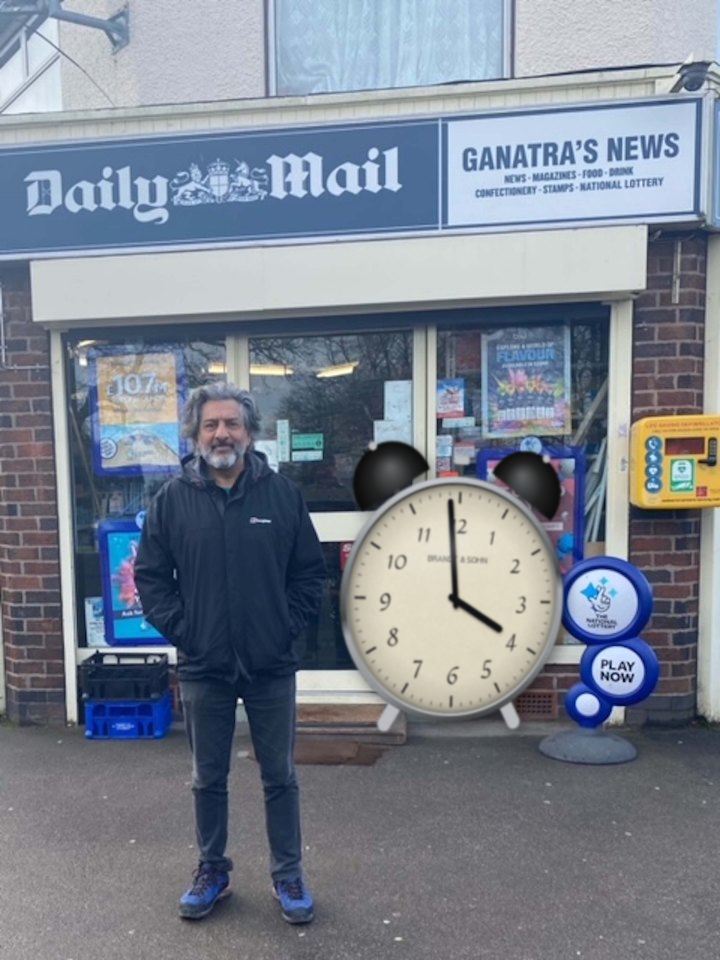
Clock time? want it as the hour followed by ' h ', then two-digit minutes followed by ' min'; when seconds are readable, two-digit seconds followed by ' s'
3 h 59 min
